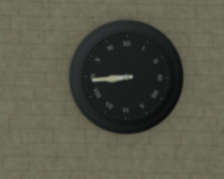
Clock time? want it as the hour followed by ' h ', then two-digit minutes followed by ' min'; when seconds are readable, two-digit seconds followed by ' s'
8 h 44 min
